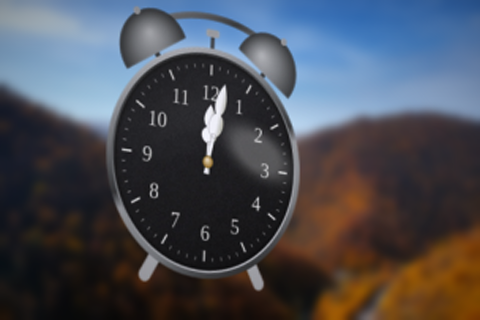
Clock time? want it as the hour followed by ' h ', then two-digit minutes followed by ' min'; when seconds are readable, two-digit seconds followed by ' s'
12 h 02 min
